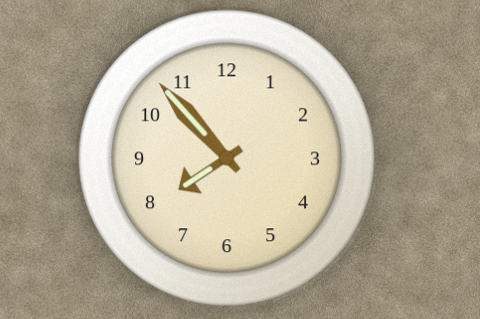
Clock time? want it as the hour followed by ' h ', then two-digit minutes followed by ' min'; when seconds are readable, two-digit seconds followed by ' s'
7 h 53 min
